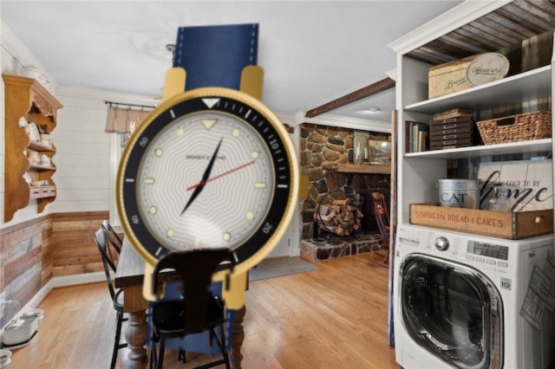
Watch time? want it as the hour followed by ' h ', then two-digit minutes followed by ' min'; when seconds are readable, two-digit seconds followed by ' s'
7 h 03 min 11 s
